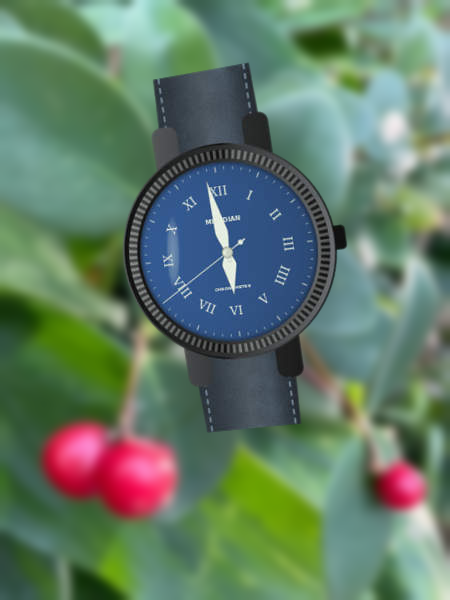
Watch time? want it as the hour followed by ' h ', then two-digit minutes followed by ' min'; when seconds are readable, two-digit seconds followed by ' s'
5 h 58 min 40 s
